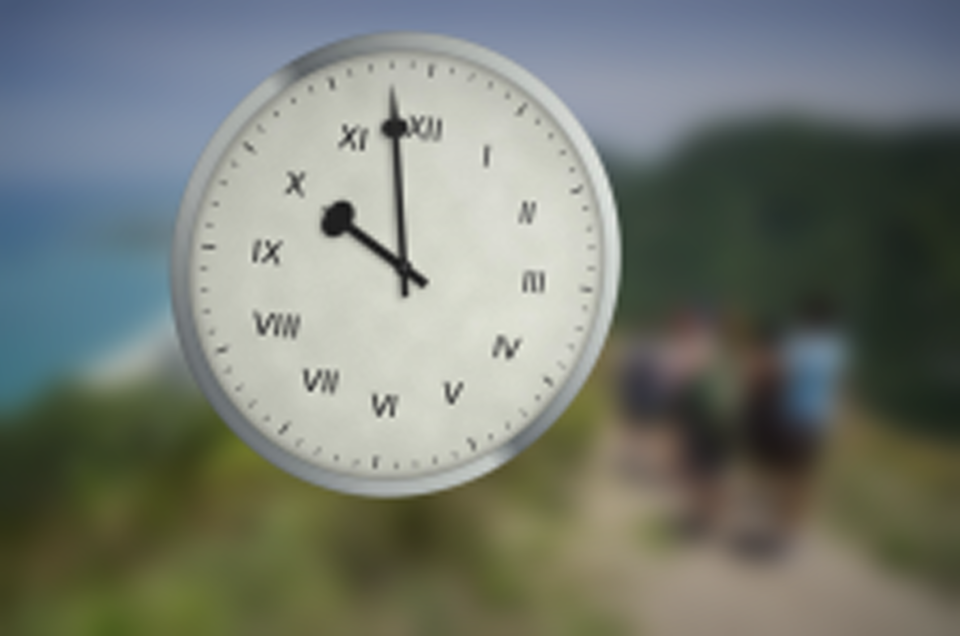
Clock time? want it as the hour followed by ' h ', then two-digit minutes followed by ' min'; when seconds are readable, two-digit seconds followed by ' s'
9 h 58 min
